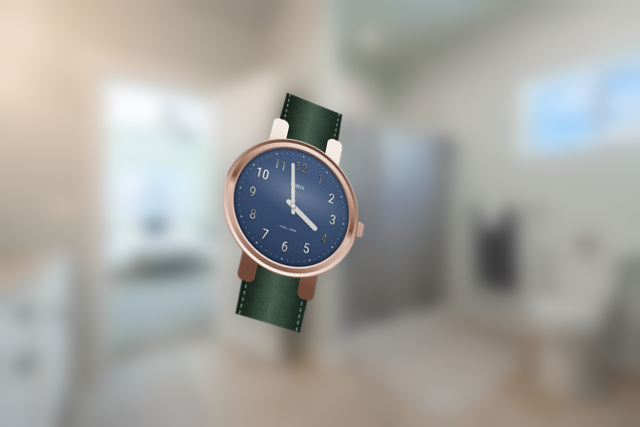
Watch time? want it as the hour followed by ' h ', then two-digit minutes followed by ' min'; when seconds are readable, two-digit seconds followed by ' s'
3 h 58 min
